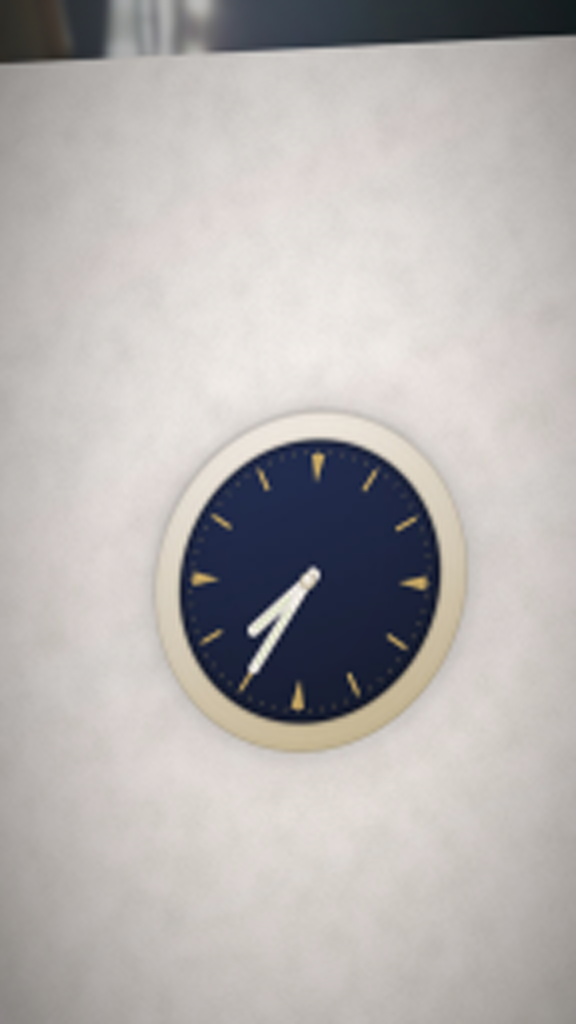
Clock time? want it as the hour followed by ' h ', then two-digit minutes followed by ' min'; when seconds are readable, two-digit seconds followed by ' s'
7 h 35 min
